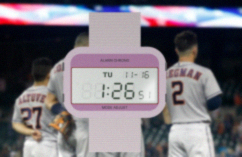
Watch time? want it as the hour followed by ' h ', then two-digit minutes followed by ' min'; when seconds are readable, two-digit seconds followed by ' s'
1 h 26 min
